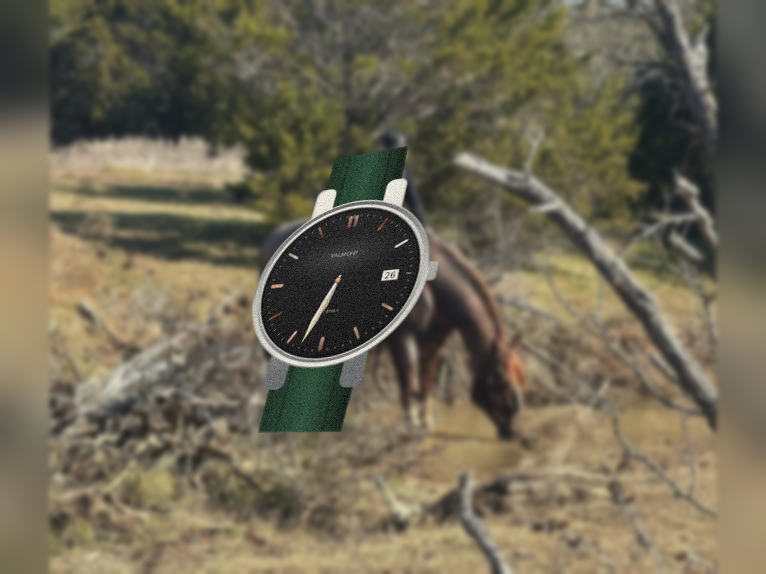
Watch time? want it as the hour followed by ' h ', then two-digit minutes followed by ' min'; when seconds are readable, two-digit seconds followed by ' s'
6 h 33 min
